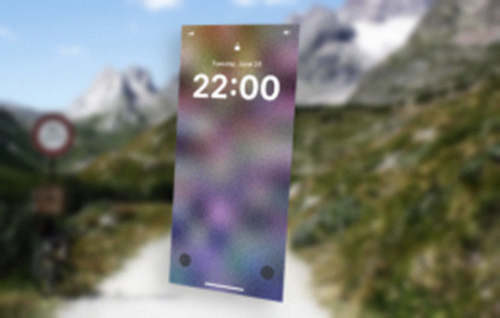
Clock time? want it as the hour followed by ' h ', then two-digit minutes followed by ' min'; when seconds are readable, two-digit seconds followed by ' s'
22 h 00 min
